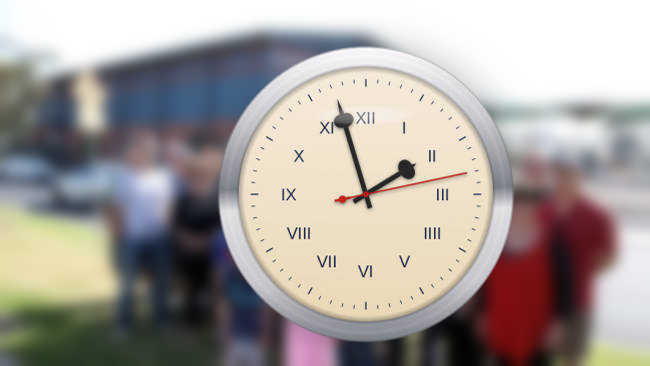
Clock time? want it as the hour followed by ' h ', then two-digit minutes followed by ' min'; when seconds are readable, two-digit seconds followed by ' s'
1 h 57 min 13 s
